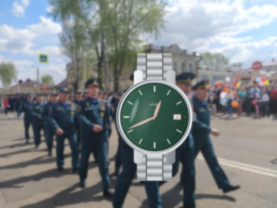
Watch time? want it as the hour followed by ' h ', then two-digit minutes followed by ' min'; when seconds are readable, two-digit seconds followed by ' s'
12 h 41 min
